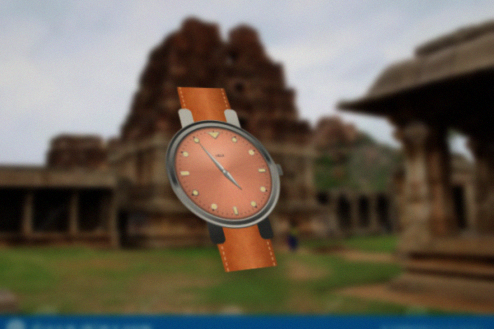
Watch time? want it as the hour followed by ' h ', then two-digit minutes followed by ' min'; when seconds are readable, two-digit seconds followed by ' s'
4 h 55 min
